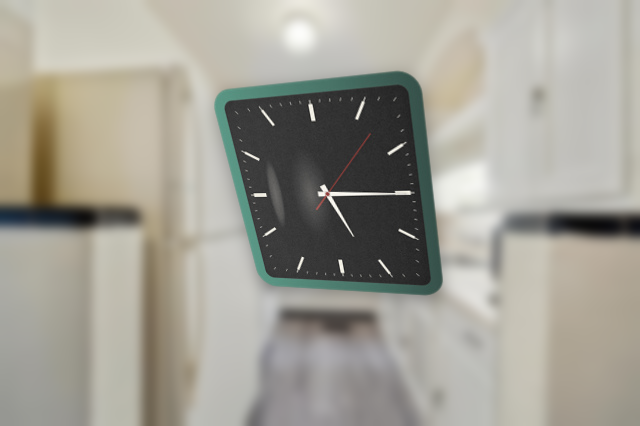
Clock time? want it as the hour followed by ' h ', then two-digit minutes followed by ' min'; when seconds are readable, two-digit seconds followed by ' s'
5 h 15 min 07 s
